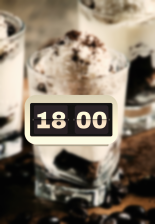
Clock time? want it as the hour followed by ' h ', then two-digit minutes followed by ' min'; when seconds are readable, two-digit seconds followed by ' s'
18 h 00 min
